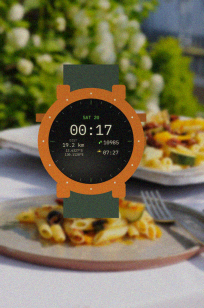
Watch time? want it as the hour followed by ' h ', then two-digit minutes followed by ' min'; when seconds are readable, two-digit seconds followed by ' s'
0 h 17 min
